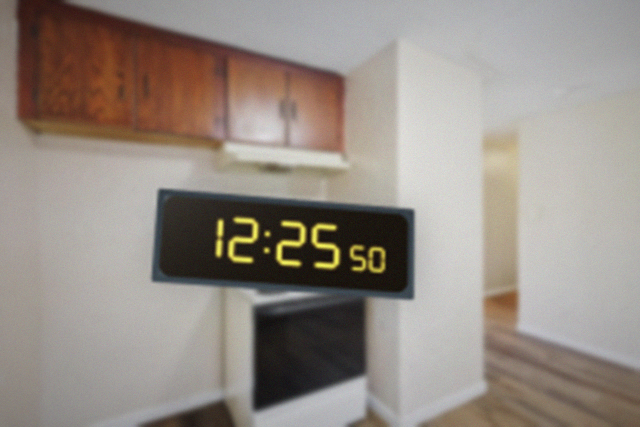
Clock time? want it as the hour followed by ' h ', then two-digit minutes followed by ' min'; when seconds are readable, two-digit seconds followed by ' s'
12 h 25 min 50 s
